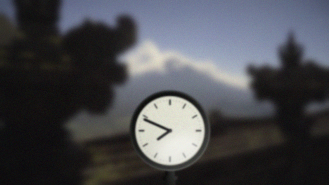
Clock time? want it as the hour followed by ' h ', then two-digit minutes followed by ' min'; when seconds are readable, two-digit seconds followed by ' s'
7 h 49 min
